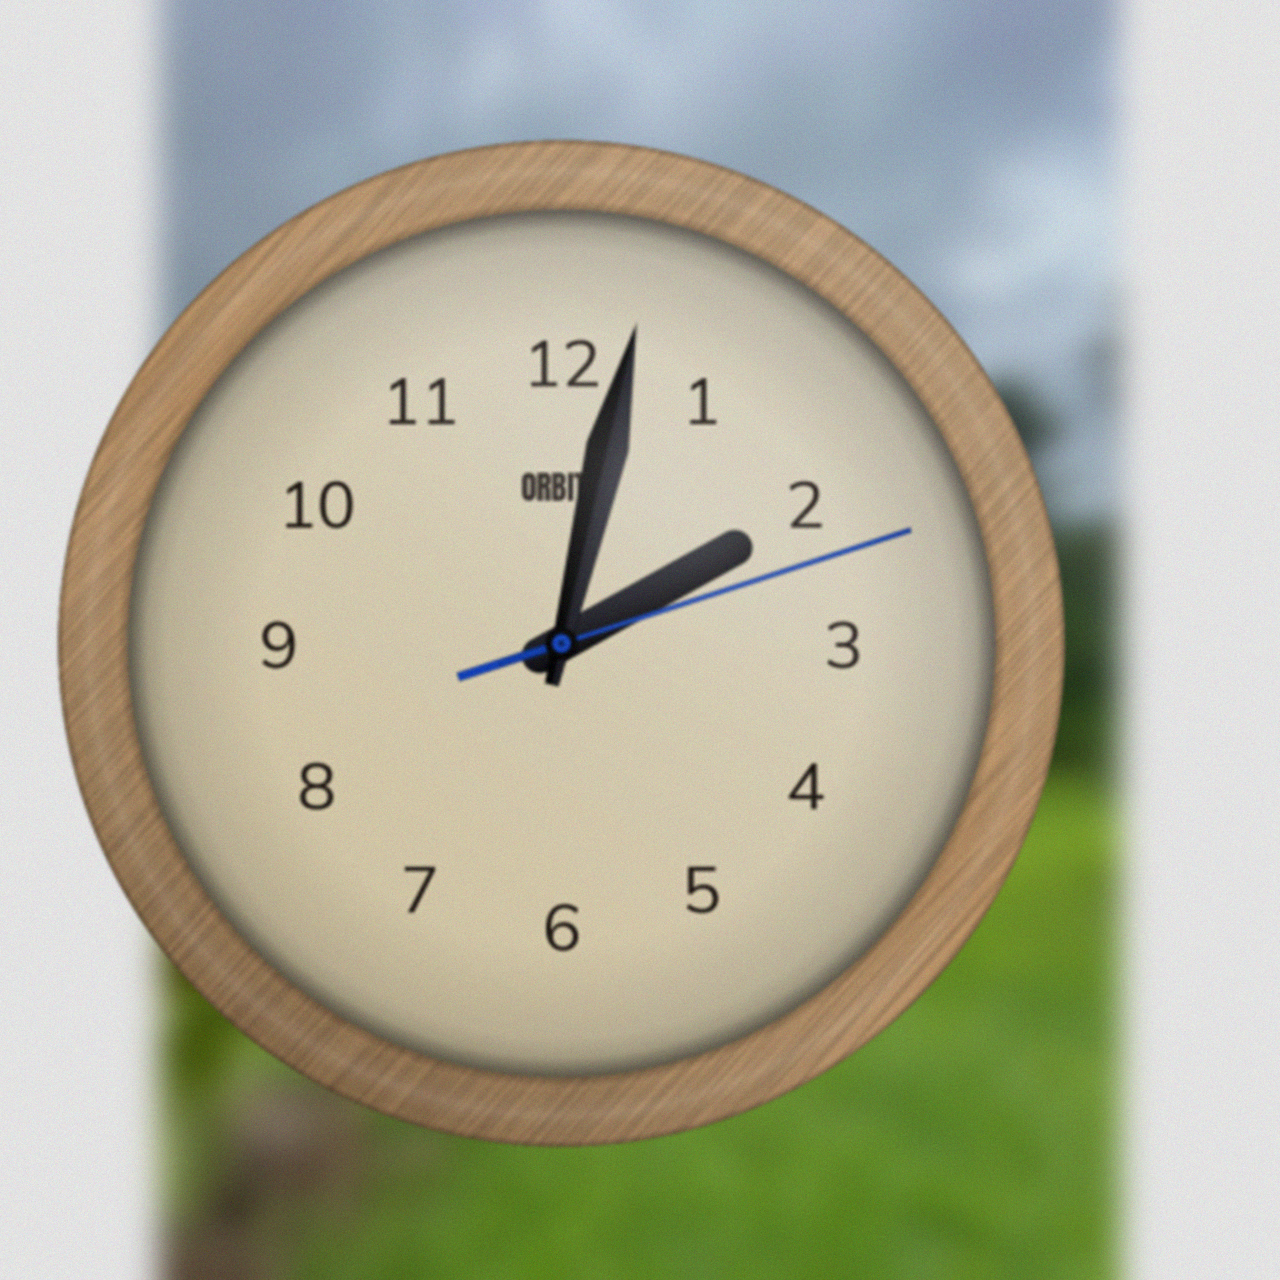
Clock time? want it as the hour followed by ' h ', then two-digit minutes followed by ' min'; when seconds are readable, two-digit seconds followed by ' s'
2 h 02 min 12 s
